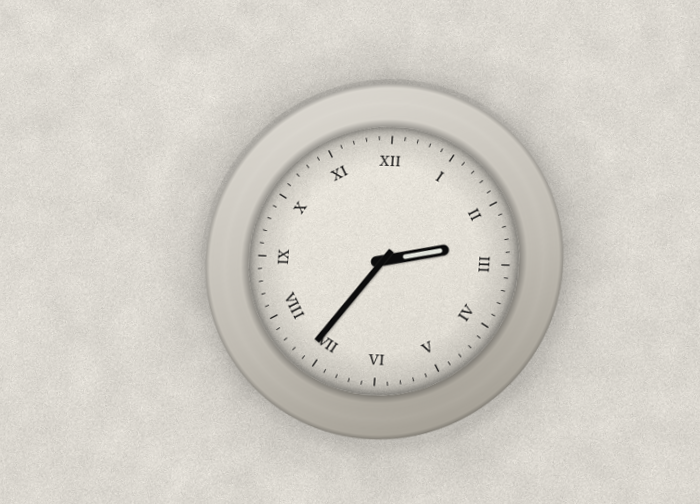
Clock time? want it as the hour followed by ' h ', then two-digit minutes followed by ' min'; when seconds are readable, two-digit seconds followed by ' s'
2 h 36 min
